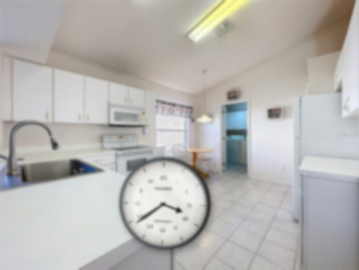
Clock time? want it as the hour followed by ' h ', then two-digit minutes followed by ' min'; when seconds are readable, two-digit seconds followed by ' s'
3 h 39 min
